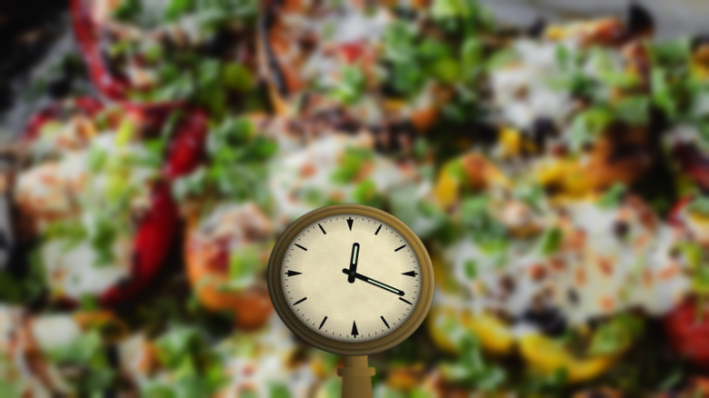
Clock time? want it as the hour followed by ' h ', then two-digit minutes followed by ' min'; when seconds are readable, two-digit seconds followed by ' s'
12 h 19 min
